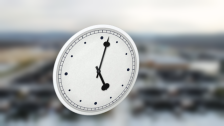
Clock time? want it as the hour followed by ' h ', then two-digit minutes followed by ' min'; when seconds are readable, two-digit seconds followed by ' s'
5 h 02 min
